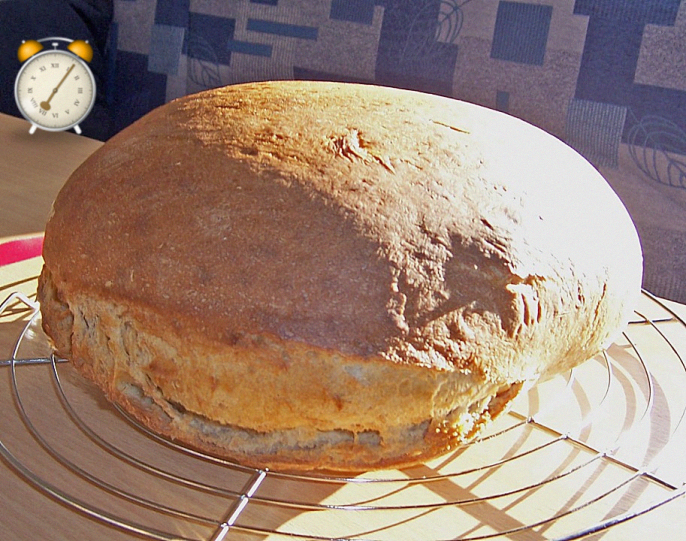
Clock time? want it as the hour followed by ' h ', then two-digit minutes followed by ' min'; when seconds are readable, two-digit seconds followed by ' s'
7 h 06 min
